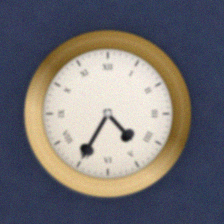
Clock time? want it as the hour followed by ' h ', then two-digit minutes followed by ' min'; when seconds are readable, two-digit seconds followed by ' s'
4 h 35 min
